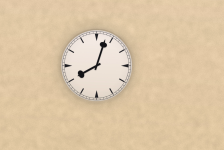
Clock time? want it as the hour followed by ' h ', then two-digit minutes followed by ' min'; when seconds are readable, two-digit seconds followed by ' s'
8 h 03 min
